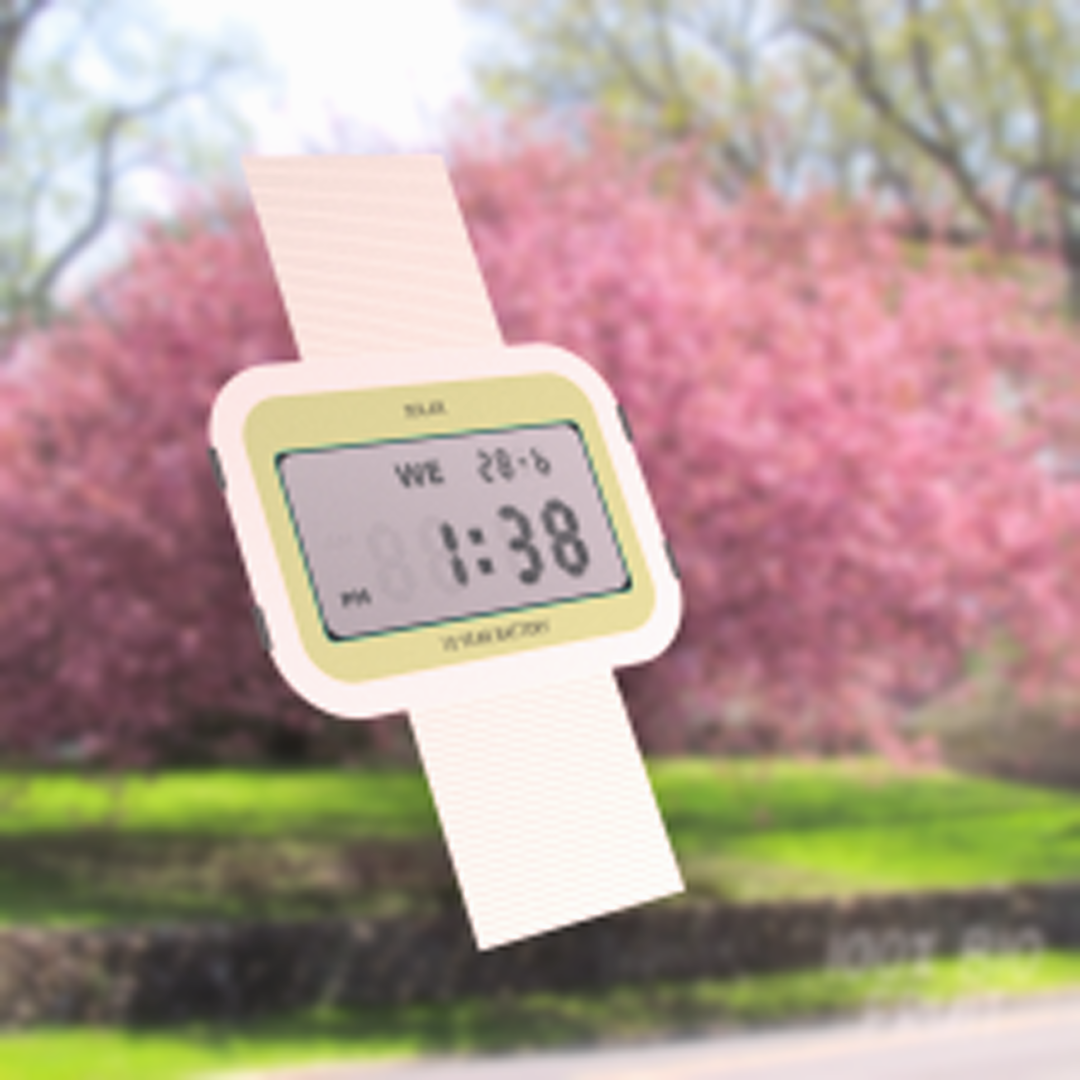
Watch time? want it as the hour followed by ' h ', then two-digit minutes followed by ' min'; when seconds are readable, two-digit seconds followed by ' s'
1 h 38 min
